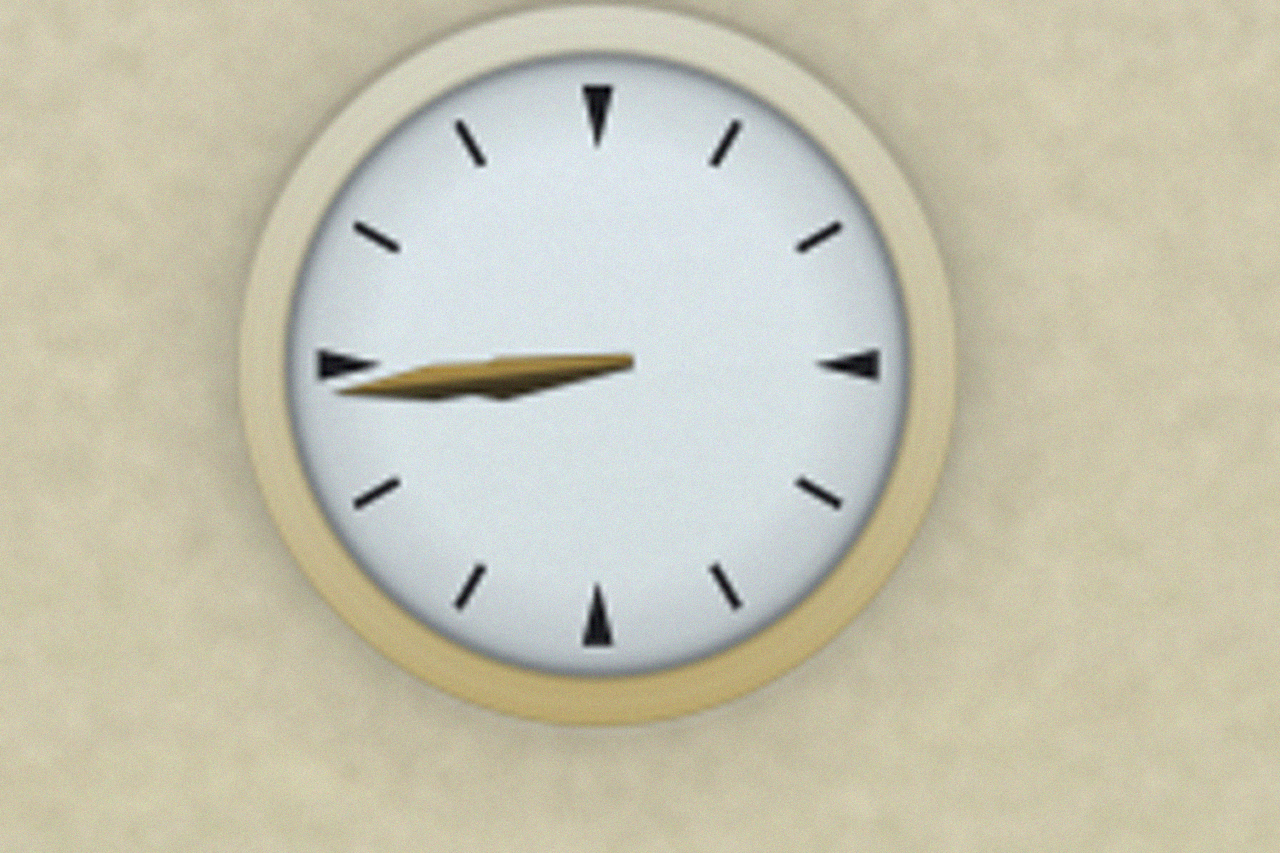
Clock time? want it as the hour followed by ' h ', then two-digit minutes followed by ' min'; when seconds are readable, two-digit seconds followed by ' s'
8 h 44 min
